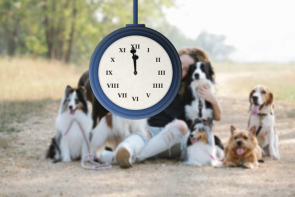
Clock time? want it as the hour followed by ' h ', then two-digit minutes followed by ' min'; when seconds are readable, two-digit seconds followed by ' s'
11 h 59 min
